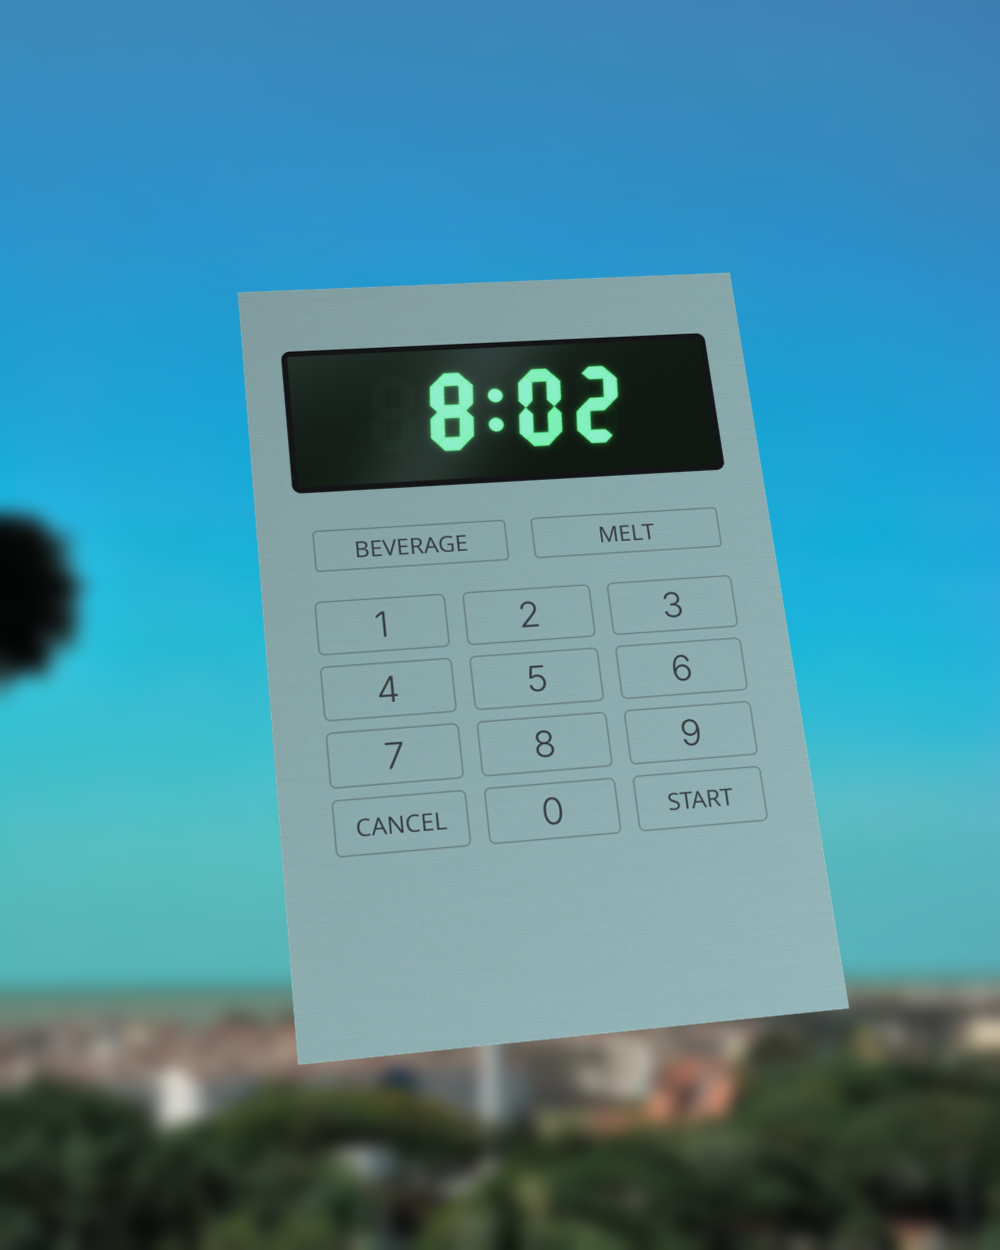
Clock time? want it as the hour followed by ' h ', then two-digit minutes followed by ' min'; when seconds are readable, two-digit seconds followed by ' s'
8 h 02 min
